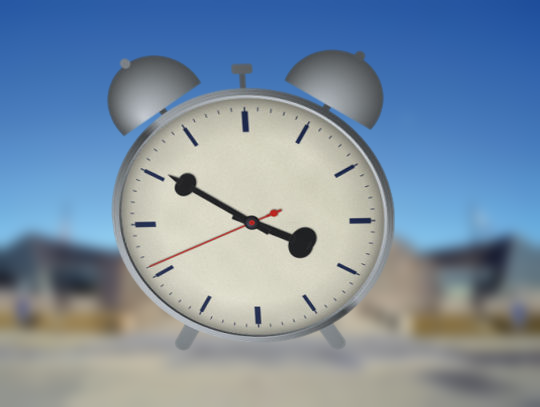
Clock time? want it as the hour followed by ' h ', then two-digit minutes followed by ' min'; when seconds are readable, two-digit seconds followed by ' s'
3 h 50 min 41 s
